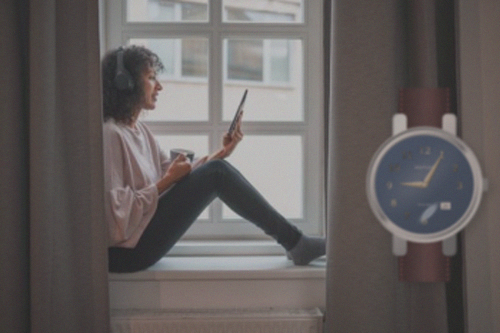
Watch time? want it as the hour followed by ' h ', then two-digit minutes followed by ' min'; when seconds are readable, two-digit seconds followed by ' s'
9 h 05 min
